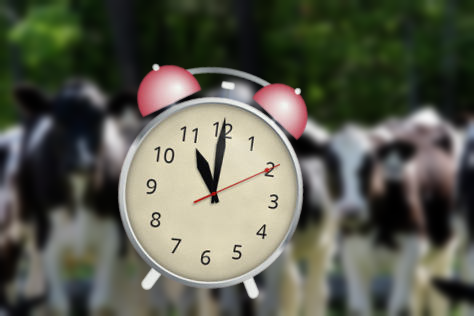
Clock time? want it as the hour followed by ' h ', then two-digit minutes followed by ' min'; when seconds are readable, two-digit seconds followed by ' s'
11 h 00 min 10 s
